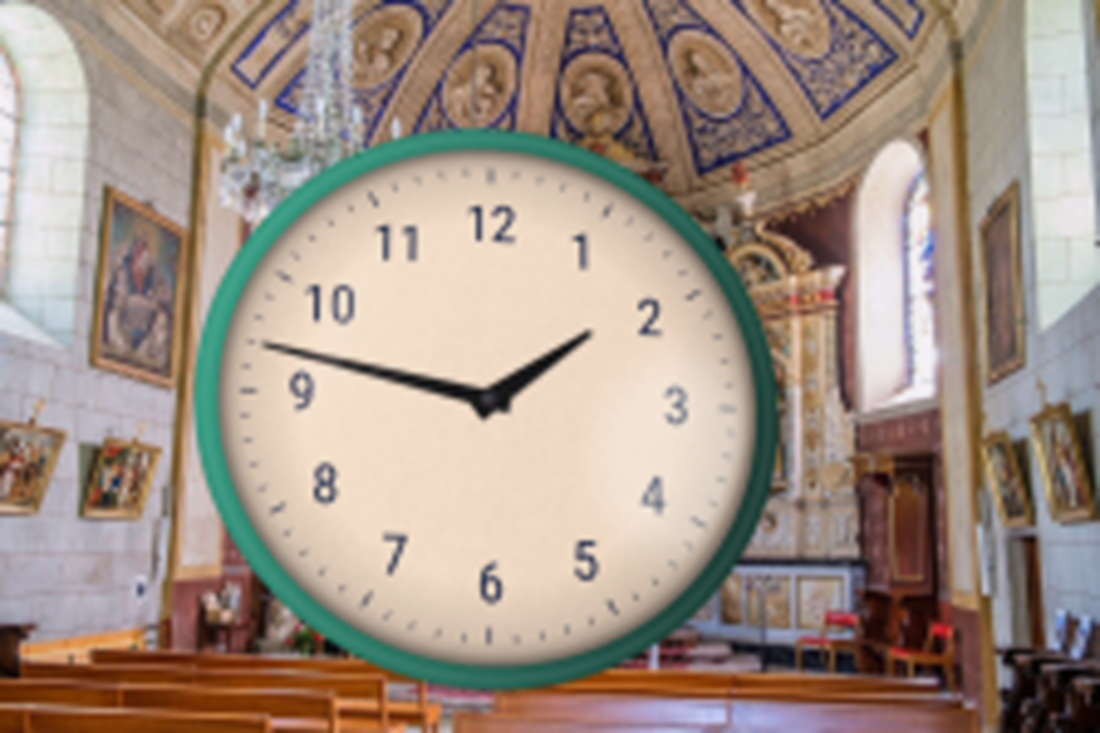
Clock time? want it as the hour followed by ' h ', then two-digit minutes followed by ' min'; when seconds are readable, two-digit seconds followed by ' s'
1 h 47 min
